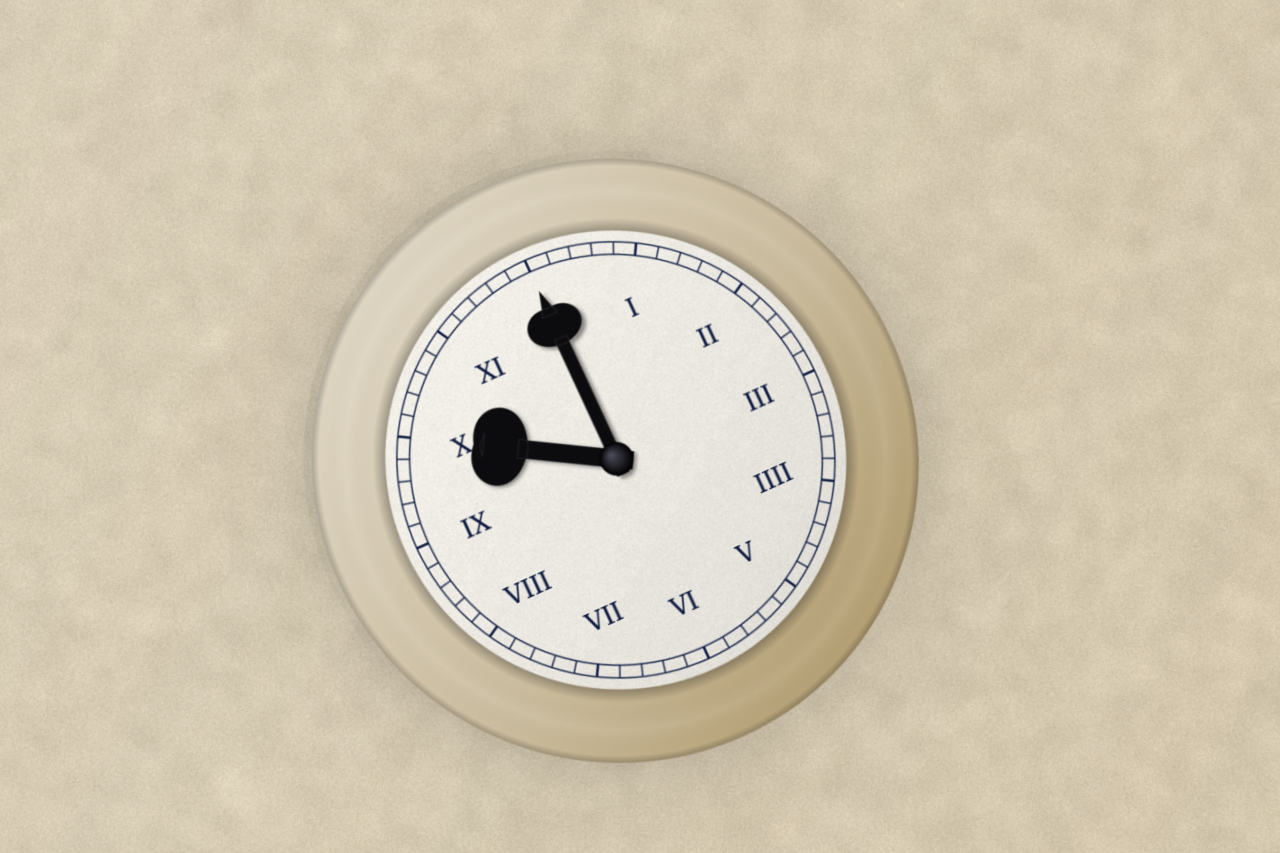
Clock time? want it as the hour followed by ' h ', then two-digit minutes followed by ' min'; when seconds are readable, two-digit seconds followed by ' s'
10 h 00 min
